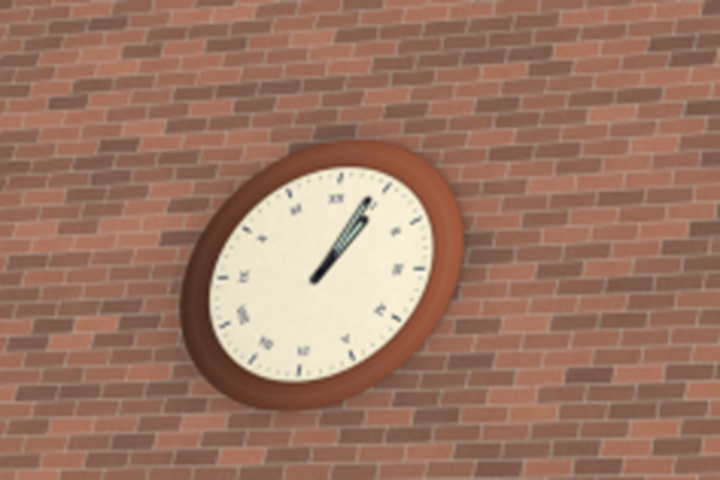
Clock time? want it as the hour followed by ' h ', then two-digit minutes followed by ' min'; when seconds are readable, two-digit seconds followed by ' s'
1 h 04 min
